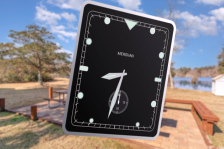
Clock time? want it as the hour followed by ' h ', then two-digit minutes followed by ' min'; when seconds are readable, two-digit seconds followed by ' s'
8 h 32 min
